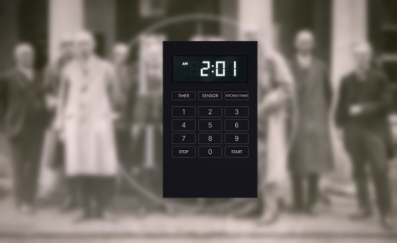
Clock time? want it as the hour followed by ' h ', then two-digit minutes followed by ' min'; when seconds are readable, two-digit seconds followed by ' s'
2 h 01 min
